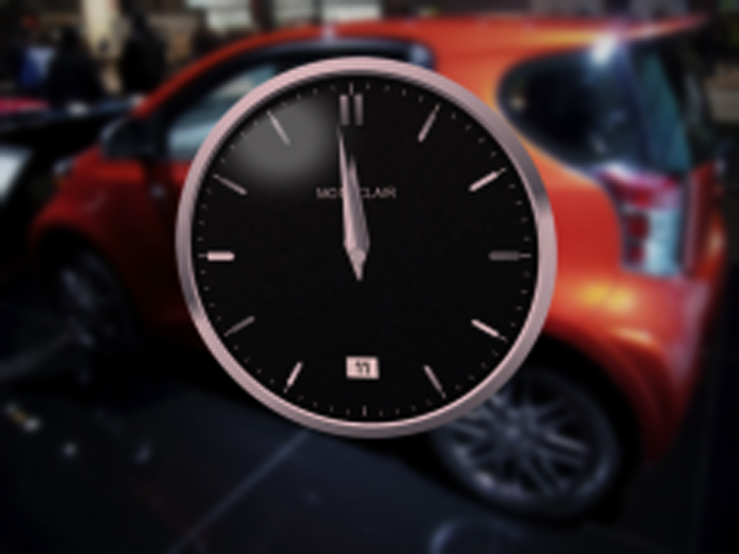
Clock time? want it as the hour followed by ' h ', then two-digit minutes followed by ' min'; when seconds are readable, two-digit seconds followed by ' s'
11 h 59 min
